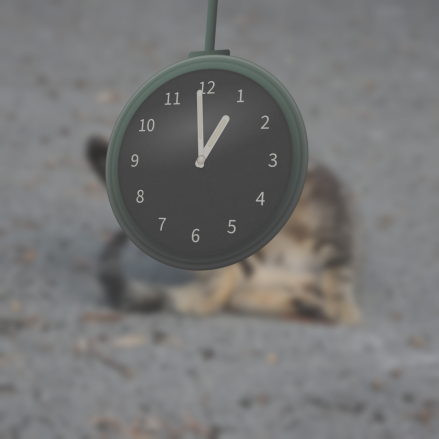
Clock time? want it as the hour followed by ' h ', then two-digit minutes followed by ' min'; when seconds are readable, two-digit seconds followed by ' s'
12 h 59 min
